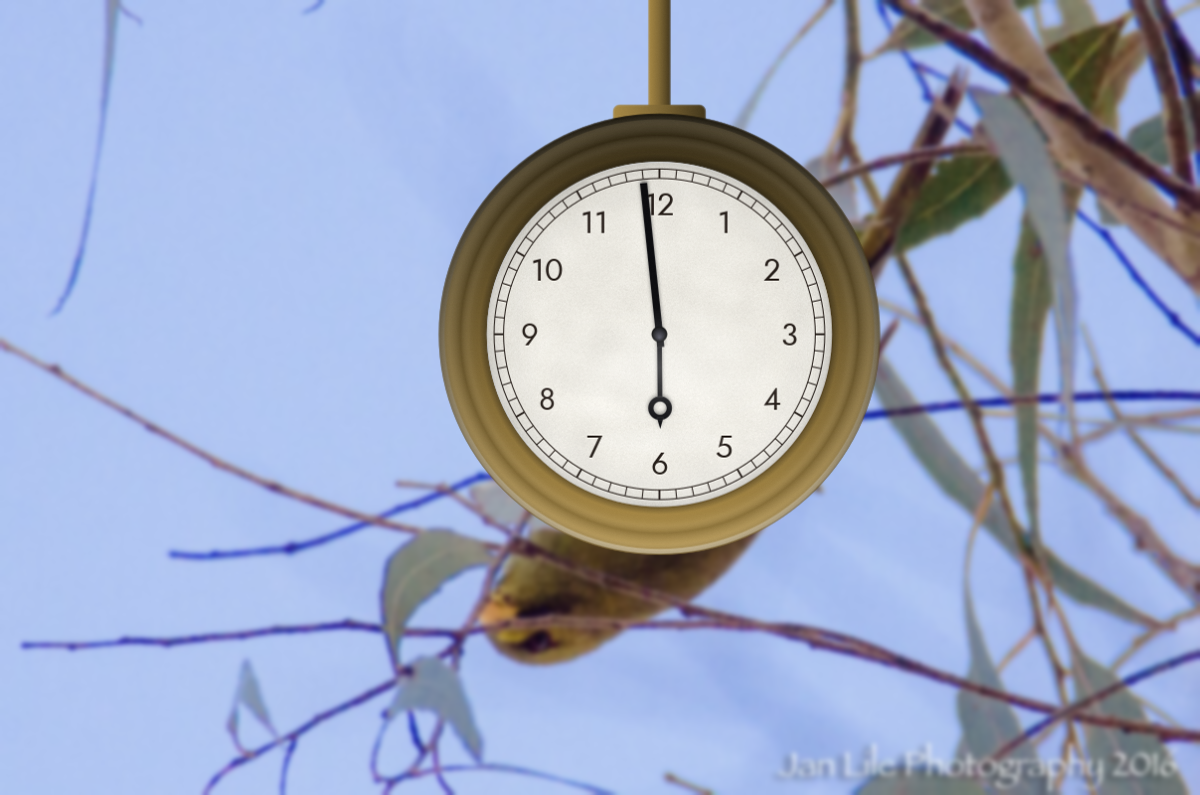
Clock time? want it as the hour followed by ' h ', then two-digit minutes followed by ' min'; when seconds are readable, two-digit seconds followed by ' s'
5 h 59 min
